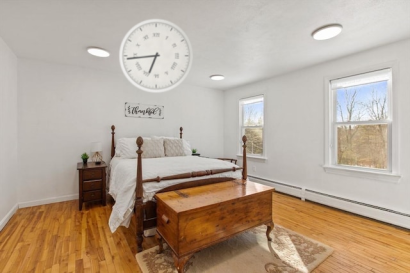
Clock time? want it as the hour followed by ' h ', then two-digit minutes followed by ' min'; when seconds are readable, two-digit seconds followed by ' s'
6 h 44 min
